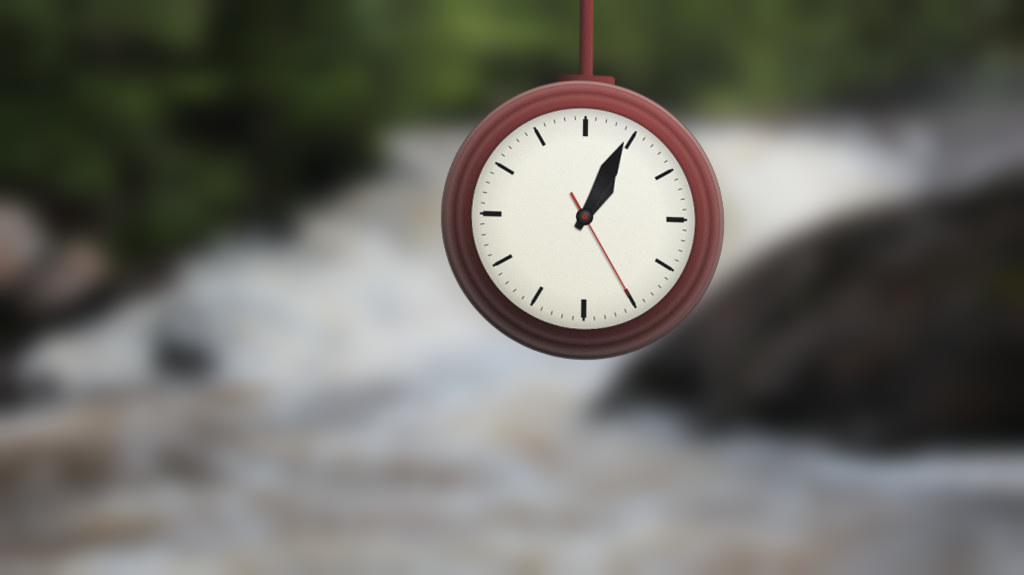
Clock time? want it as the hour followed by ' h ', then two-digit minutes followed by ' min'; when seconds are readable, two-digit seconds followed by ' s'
1 h 04 min 25 s
